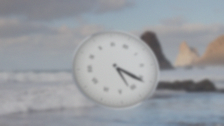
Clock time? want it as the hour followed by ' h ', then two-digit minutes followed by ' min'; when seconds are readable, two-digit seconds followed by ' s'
4 h 16 min
